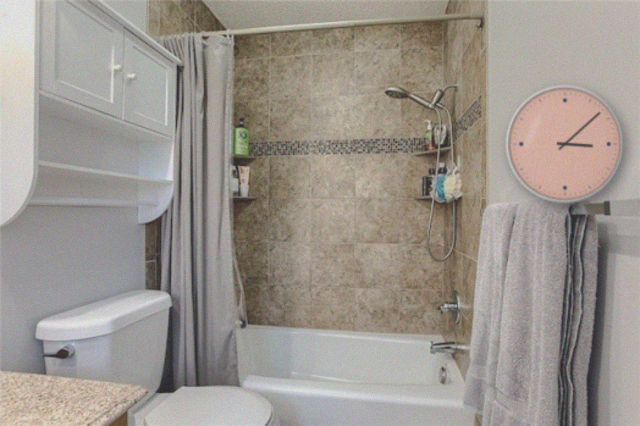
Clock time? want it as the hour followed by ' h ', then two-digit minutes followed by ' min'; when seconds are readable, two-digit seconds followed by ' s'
3 h 08 min
